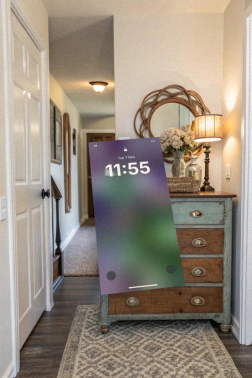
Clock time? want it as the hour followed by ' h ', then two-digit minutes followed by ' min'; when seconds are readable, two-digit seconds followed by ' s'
11 h 55 min
